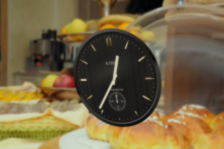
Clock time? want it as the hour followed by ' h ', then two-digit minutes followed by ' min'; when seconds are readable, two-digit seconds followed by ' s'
12 h 36 min
